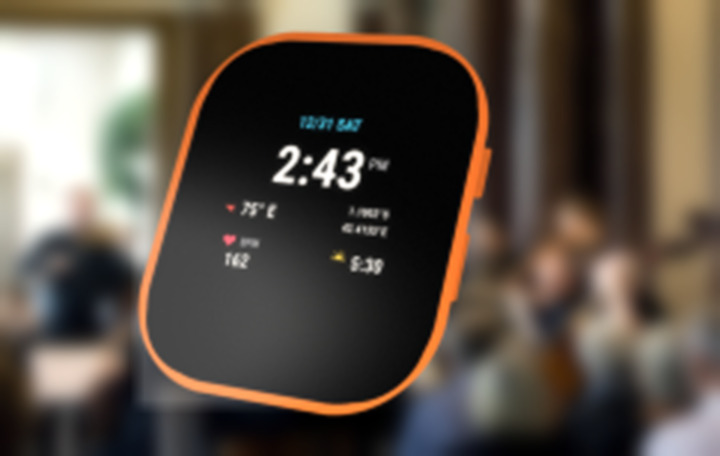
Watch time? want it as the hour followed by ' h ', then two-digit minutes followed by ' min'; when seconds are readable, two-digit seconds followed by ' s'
2 h 43 min
